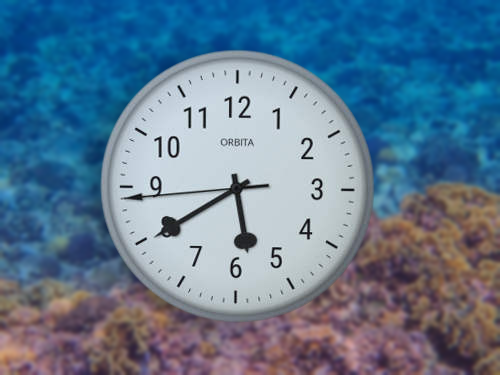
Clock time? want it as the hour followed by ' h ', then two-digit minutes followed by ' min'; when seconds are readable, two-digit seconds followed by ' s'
5 h 39 min 44 s
